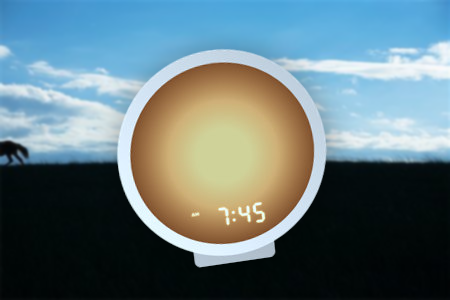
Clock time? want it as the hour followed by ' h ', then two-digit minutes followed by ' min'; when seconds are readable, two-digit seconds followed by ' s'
7 h 45 min
